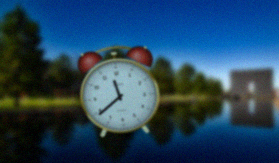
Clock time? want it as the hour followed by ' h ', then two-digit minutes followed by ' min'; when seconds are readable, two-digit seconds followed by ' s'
11 h 39 min
